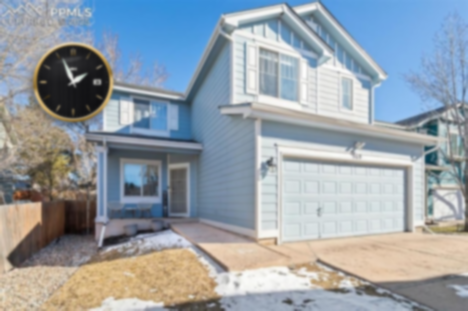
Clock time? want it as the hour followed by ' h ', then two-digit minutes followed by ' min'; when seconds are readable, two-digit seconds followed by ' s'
1 h 56 min
